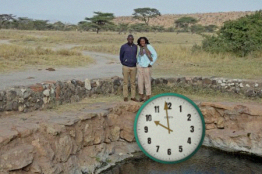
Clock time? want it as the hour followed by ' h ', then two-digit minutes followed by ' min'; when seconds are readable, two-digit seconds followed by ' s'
9 h 59 min
